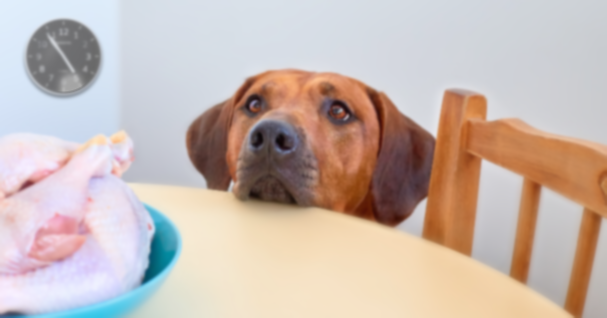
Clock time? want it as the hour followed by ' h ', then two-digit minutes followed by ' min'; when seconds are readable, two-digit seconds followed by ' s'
4 h 54 min
